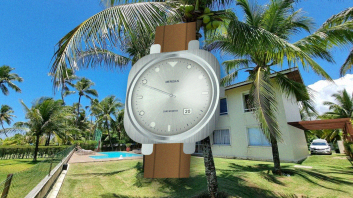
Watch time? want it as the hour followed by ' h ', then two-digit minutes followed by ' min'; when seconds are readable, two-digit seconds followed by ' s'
9 h 49 min
